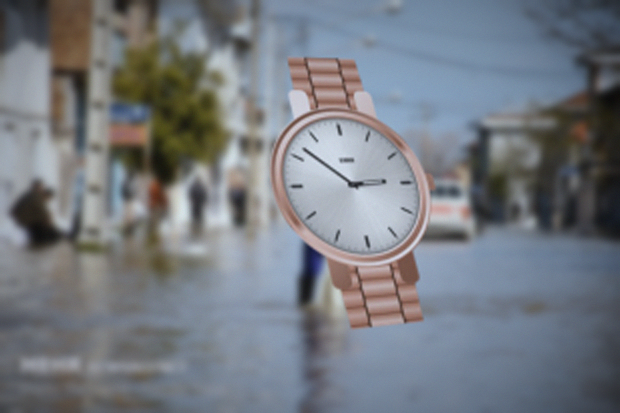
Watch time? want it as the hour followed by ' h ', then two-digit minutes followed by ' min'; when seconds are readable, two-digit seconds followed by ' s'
2 h 52 min
